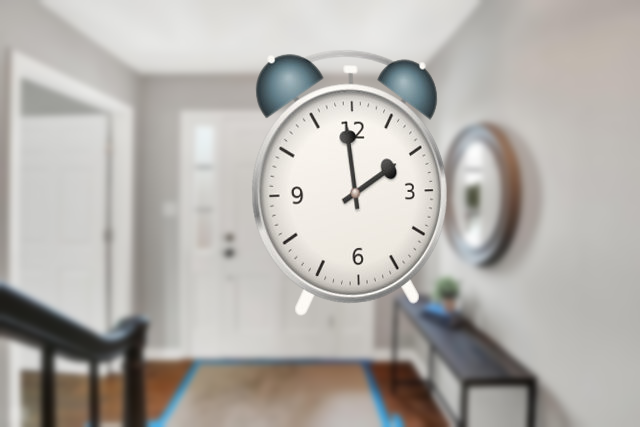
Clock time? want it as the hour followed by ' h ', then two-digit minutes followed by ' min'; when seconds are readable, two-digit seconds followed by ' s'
1 h 59 min
